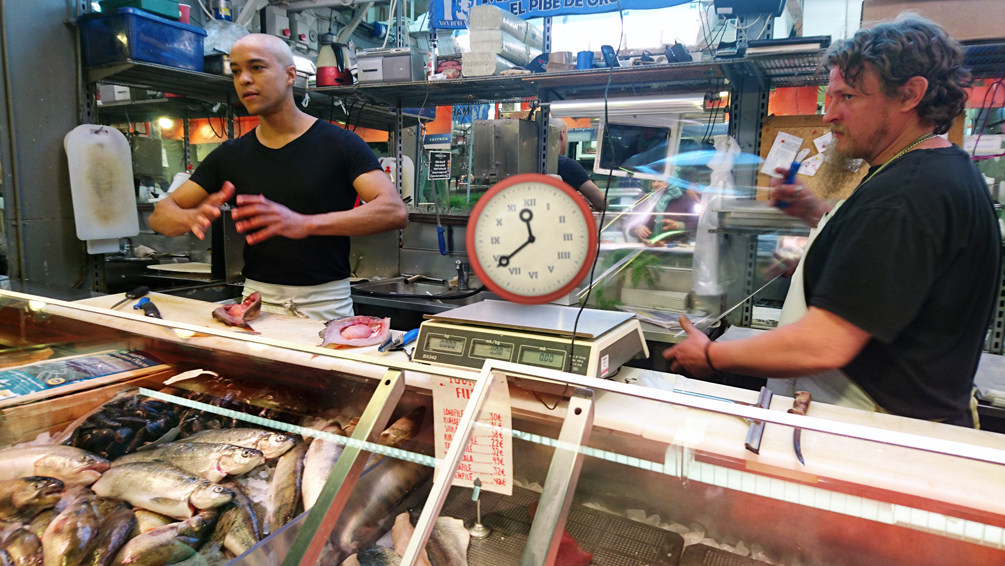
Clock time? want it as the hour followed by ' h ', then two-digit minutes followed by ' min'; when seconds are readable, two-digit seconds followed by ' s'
11 h 39 min
